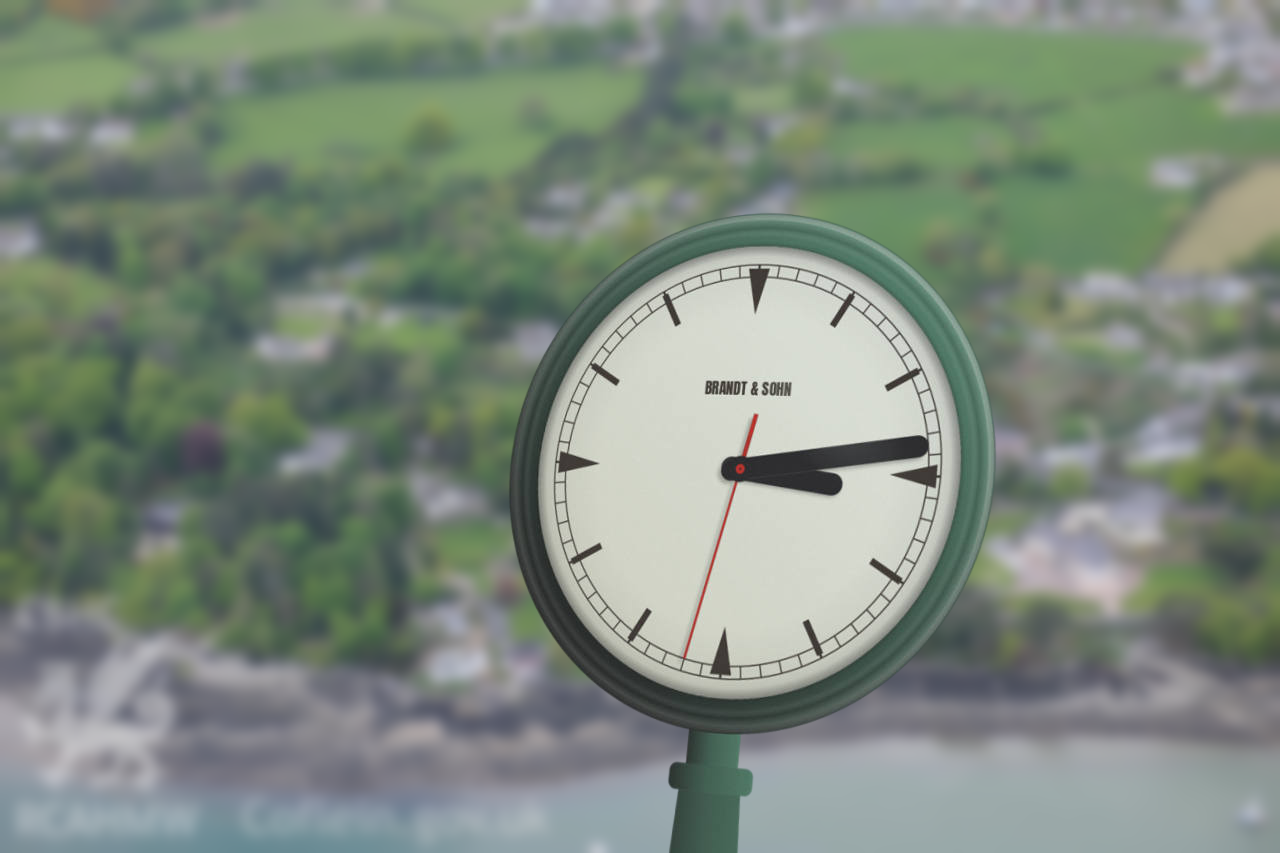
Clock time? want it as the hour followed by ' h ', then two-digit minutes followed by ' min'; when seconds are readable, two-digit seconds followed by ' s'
3 h 13 min 32 s
